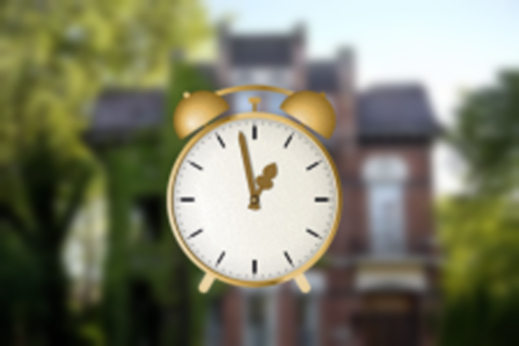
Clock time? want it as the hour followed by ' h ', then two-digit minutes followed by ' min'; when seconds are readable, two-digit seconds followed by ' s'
12 h 58 min
